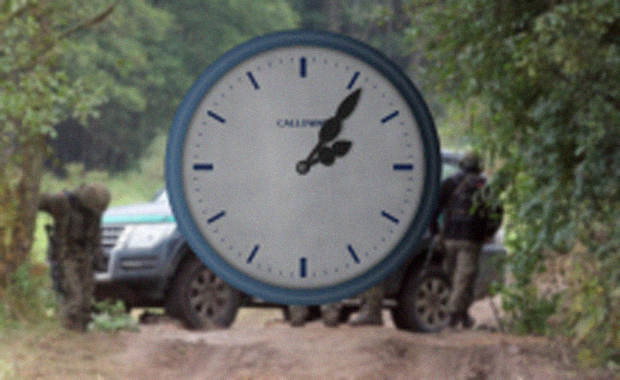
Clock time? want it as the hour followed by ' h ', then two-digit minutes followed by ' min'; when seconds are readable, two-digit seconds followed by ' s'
2 h 06 min
